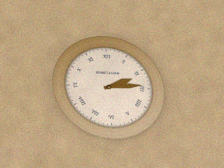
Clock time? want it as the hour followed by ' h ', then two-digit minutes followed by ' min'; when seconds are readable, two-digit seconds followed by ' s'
2 h 14 min
